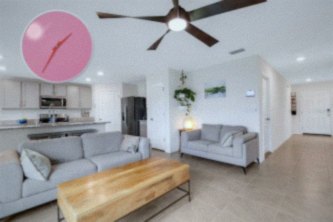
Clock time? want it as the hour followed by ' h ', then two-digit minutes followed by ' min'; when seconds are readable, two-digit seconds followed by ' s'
1 h 35 min
